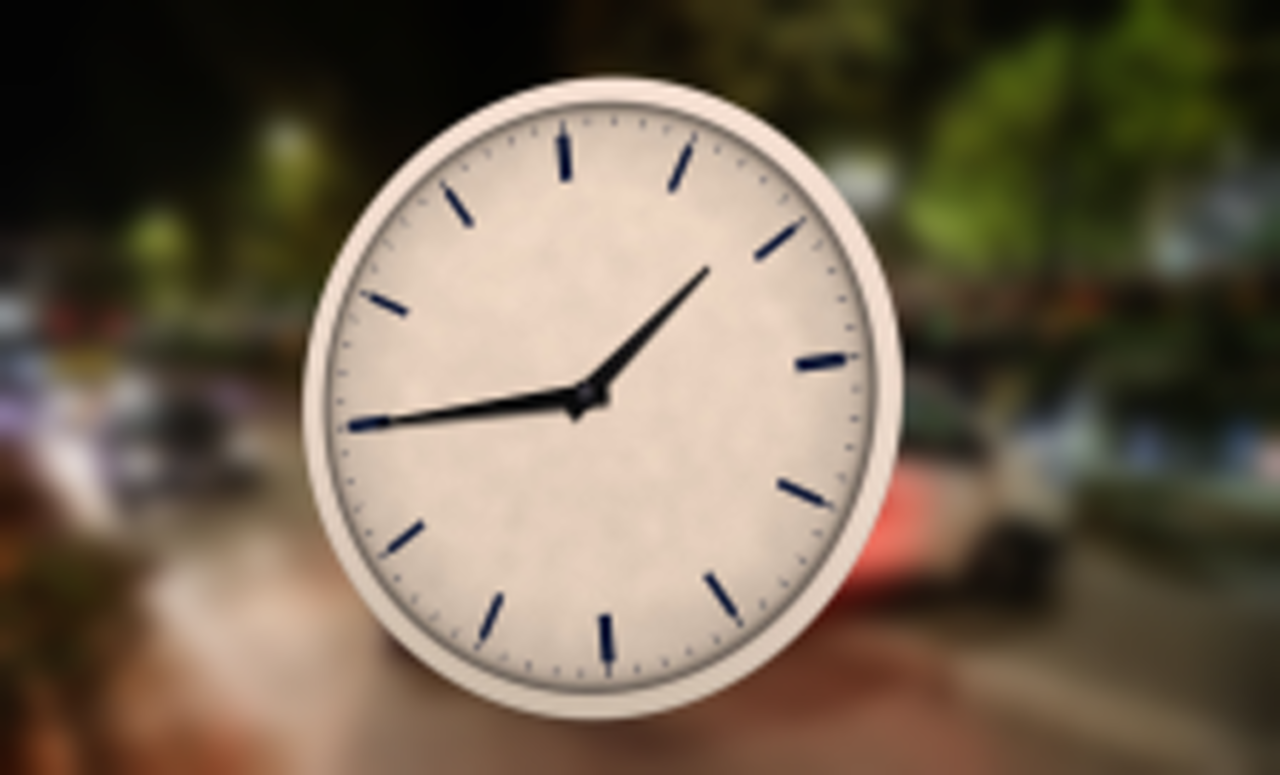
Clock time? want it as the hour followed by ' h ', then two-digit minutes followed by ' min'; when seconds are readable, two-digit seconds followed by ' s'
1 h 45 min
